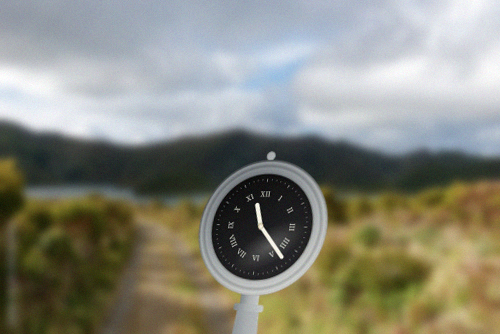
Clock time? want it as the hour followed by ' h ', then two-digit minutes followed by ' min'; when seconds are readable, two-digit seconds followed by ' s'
11 h 23 min
